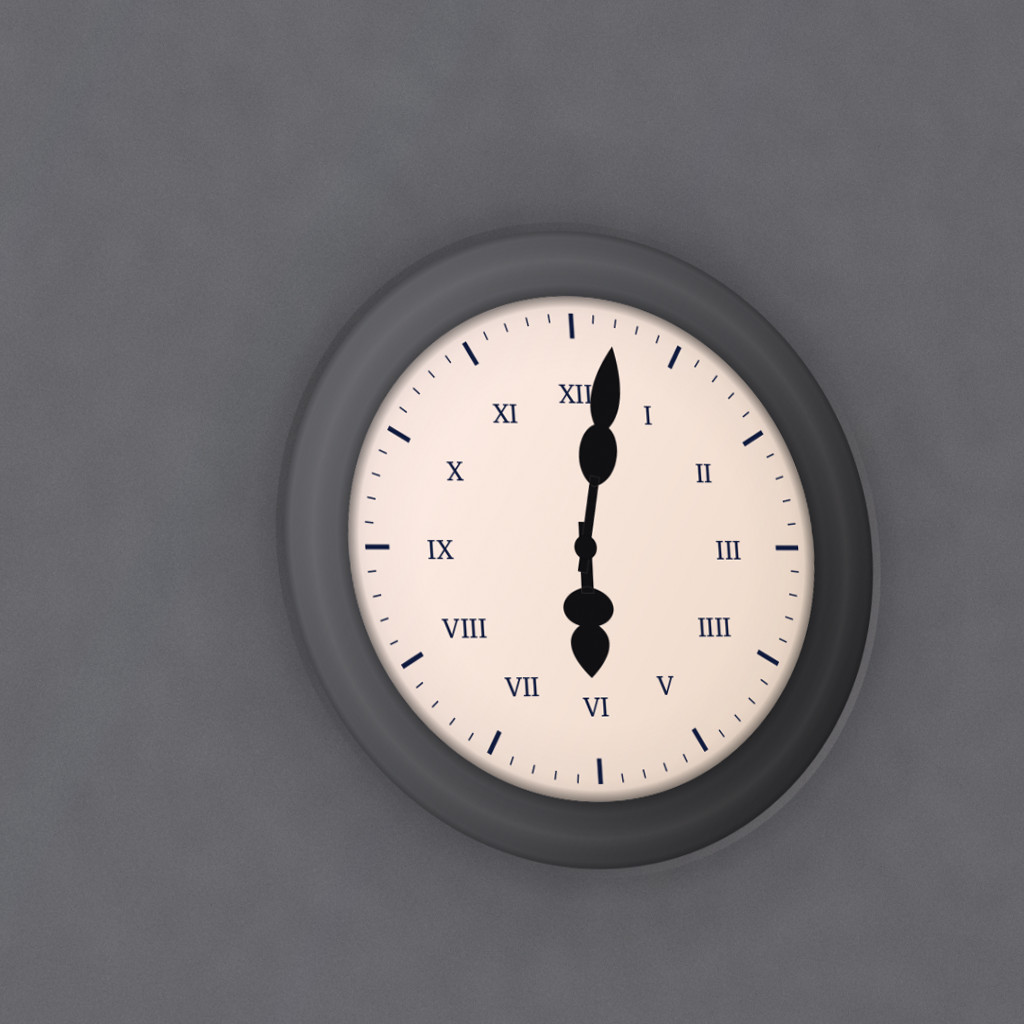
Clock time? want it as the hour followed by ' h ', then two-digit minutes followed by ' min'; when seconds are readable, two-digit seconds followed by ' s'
6 h 02 min
